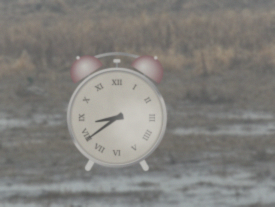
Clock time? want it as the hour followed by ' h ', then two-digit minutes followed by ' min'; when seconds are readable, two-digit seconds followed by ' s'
8 h 39 min
